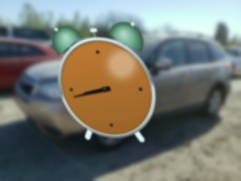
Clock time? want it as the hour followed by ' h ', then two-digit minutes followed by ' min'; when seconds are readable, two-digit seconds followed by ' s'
8 h 43 min
